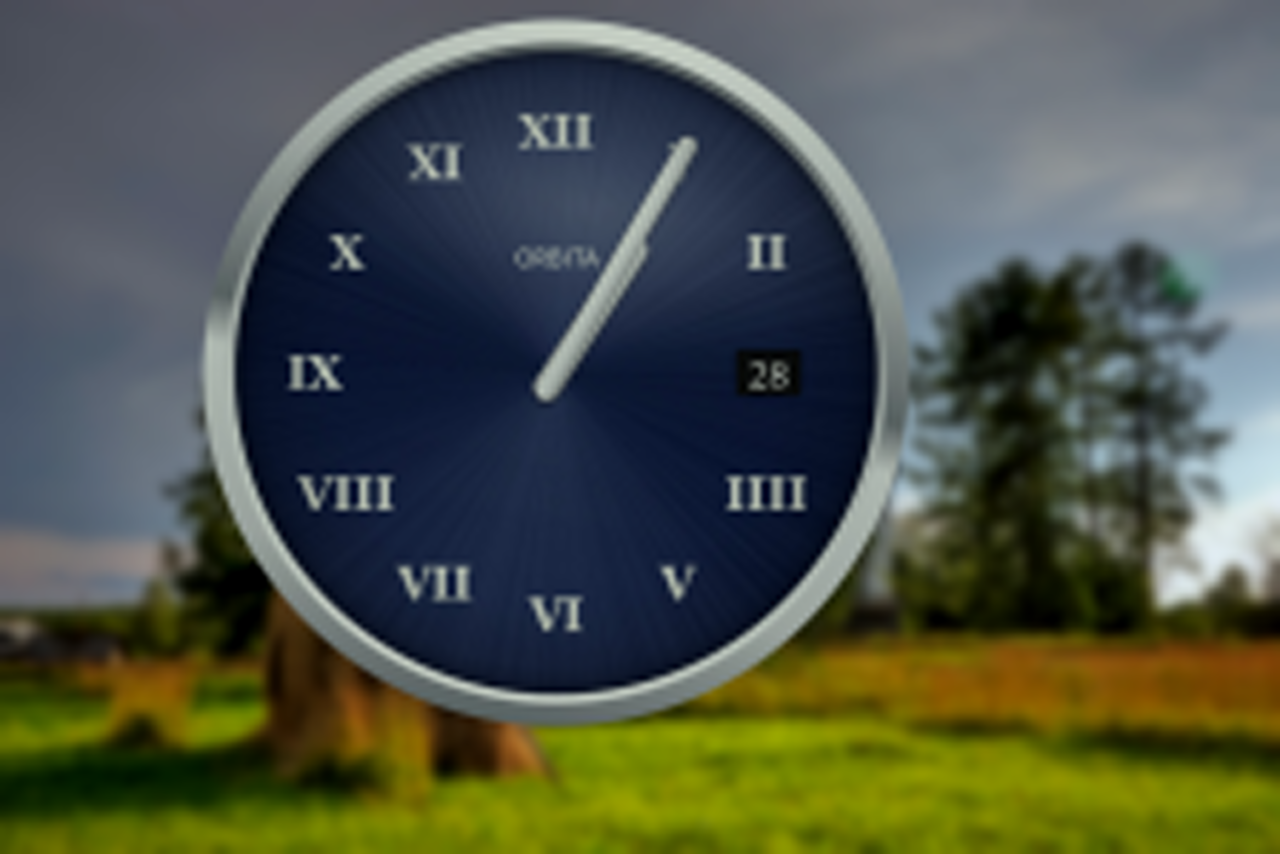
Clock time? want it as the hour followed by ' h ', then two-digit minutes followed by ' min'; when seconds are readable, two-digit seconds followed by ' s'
1 h 05 min
